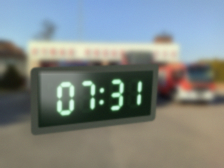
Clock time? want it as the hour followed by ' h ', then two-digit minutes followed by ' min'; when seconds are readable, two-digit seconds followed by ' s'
7 h 31 min
